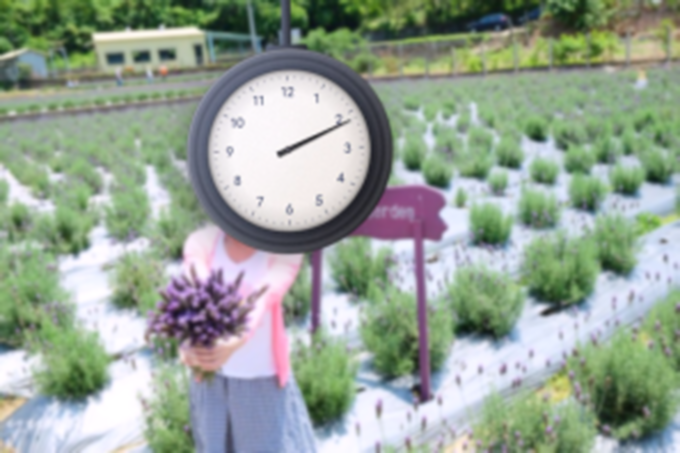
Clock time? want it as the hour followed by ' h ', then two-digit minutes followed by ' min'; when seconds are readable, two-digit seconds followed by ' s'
2 h 11 min
